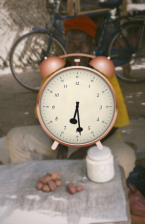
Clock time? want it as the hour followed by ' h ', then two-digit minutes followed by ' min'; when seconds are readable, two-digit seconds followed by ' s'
6 h 29 min
